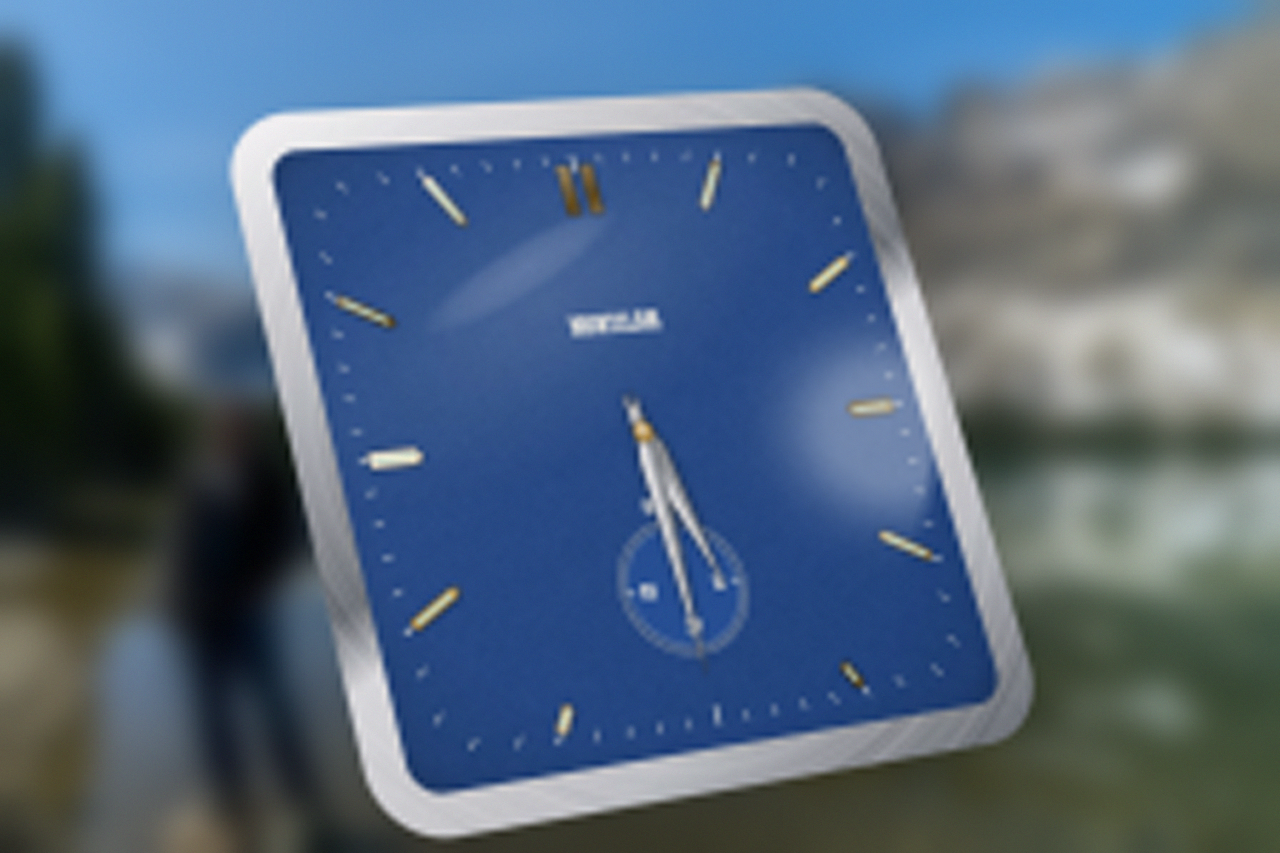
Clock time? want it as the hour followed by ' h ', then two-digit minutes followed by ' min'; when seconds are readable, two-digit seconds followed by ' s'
5 h 30 min
